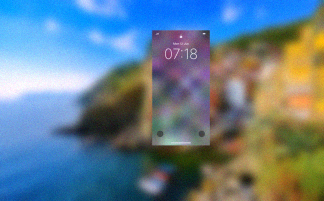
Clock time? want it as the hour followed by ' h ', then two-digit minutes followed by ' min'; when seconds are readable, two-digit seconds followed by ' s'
7 h 18 min
